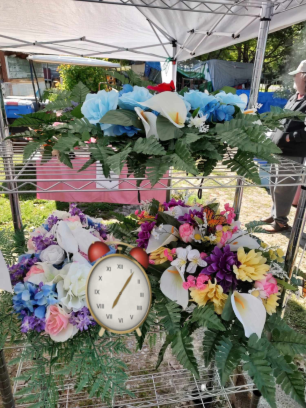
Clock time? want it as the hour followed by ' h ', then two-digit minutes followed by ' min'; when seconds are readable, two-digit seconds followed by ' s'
7 h 06 min
